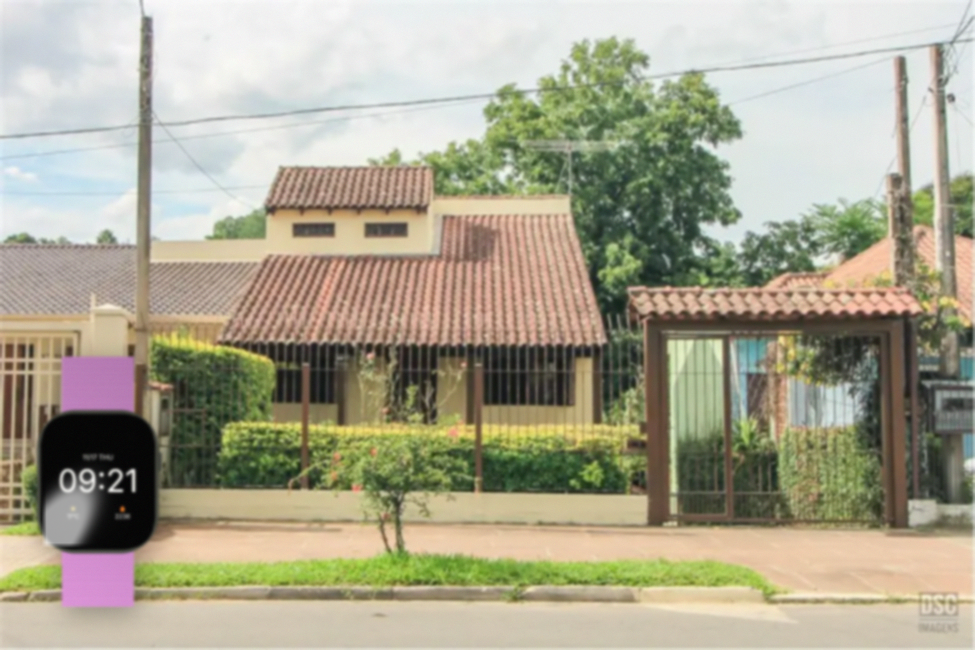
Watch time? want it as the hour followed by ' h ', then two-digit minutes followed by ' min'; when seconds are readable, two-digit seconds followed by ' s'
9 h 21 min
